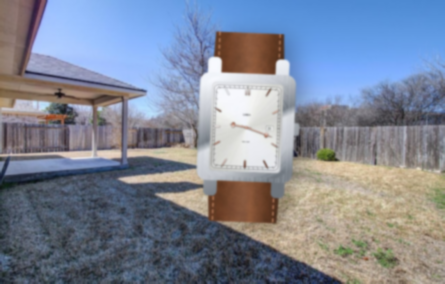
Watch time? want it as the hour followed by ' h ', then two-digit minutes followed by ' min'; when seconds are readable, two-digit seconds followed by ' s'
9 h 18 min
